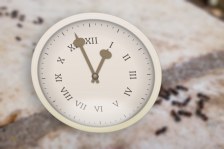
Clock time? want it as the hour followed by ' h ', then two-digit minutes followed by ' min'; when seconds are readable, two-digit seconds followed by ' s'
12 h 57 min
